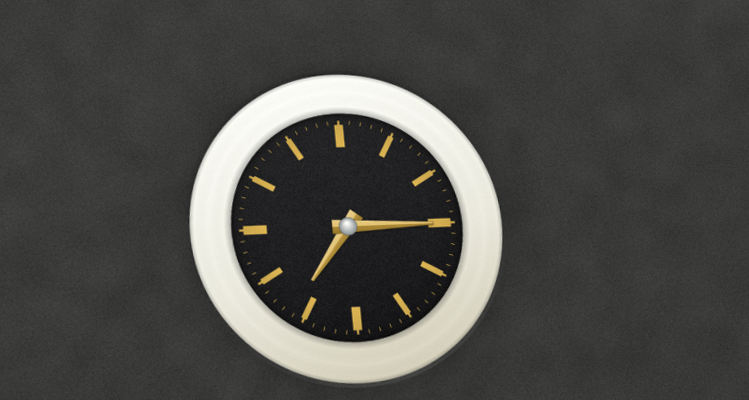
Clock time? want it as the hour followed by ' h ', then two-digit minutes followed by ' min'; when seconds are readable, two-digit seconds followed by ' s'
7 h 15 min
